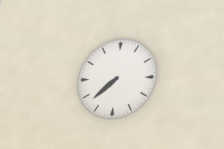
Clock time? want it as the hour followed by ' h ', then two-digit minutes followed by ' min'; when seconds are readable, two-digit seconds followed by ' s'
7 h 38 min
